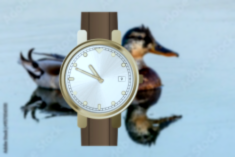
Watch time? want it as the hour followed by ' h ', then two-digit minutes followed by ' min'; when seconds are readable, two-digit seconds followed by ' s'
10 h 49 min
